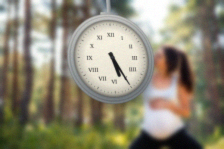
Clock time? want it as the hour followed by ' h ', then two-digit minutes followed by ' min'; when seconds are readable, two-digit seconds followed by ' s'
5 h 25 min
